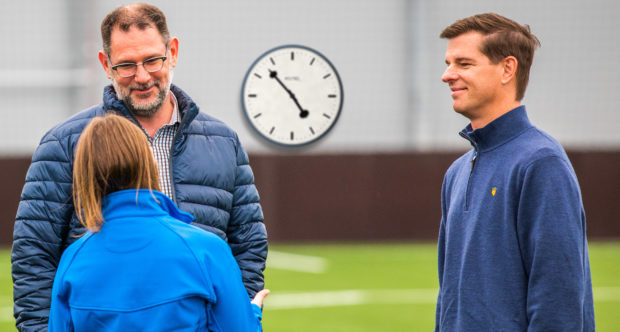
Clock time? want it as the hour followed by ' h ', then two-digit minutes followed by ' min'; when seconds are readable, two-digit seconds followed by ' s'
4 h 53 min
